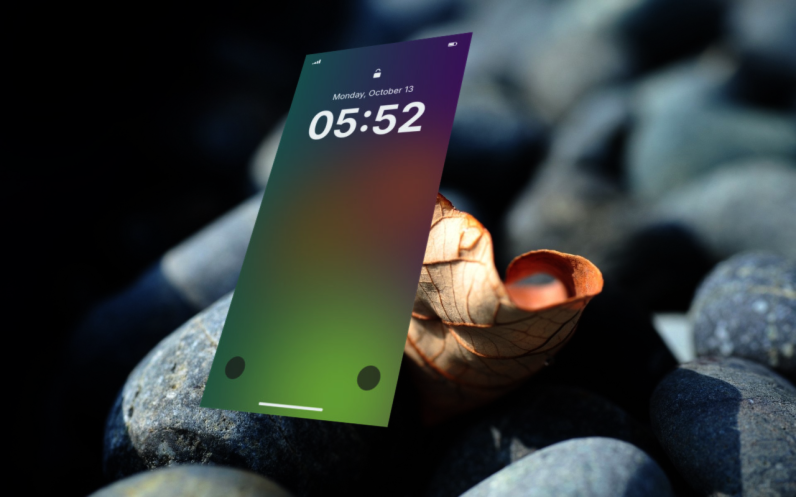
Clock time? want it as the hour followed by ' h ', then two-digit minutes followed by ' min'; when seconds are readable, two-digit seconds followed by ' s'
5 h 52 min
